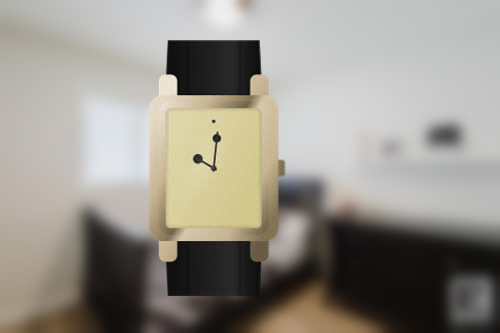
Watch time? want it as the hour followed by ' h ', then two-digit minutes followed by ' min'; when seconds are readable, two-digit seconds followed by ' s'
10 h 01 min
